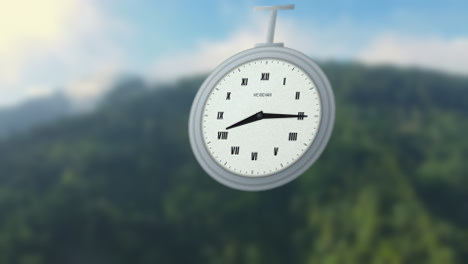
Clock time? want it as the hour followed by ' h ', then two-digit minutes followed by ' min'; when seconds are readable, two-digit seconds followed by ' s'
8 h 15 min
